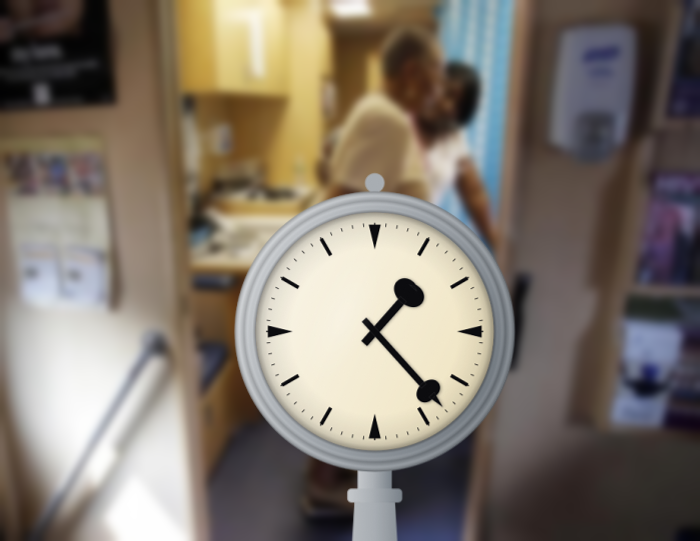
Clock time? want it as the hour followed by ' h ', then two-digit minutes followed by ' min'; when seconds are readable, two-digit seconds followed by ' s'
1 h 23 min
